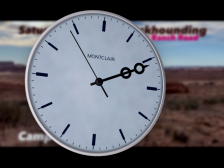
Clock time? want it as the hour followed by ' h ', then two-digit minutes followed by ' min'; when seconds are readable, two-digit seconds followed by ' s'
2 h 10 min 54 s
